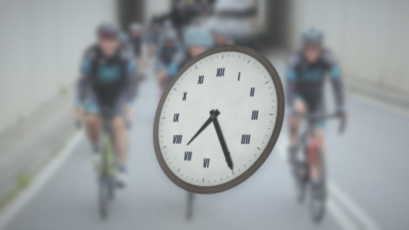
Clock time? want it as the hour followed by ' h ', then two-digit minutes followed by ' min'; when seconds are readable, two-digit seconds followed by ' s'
7 h 25 min
